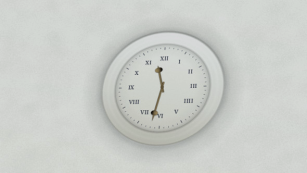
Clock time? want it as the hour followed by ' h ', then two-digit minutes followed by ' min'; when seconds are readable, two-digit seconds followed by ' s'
11 h 32 min
